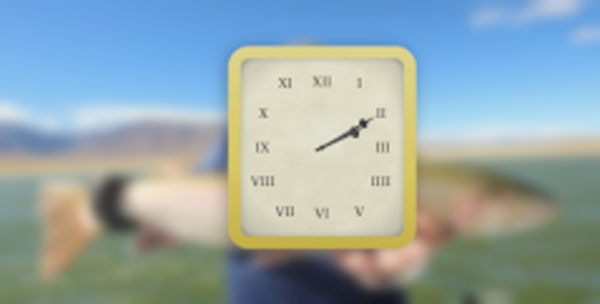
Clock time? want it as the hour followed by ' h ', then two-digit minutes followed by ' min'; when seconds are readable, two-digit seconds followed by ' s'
2 h 10 min
